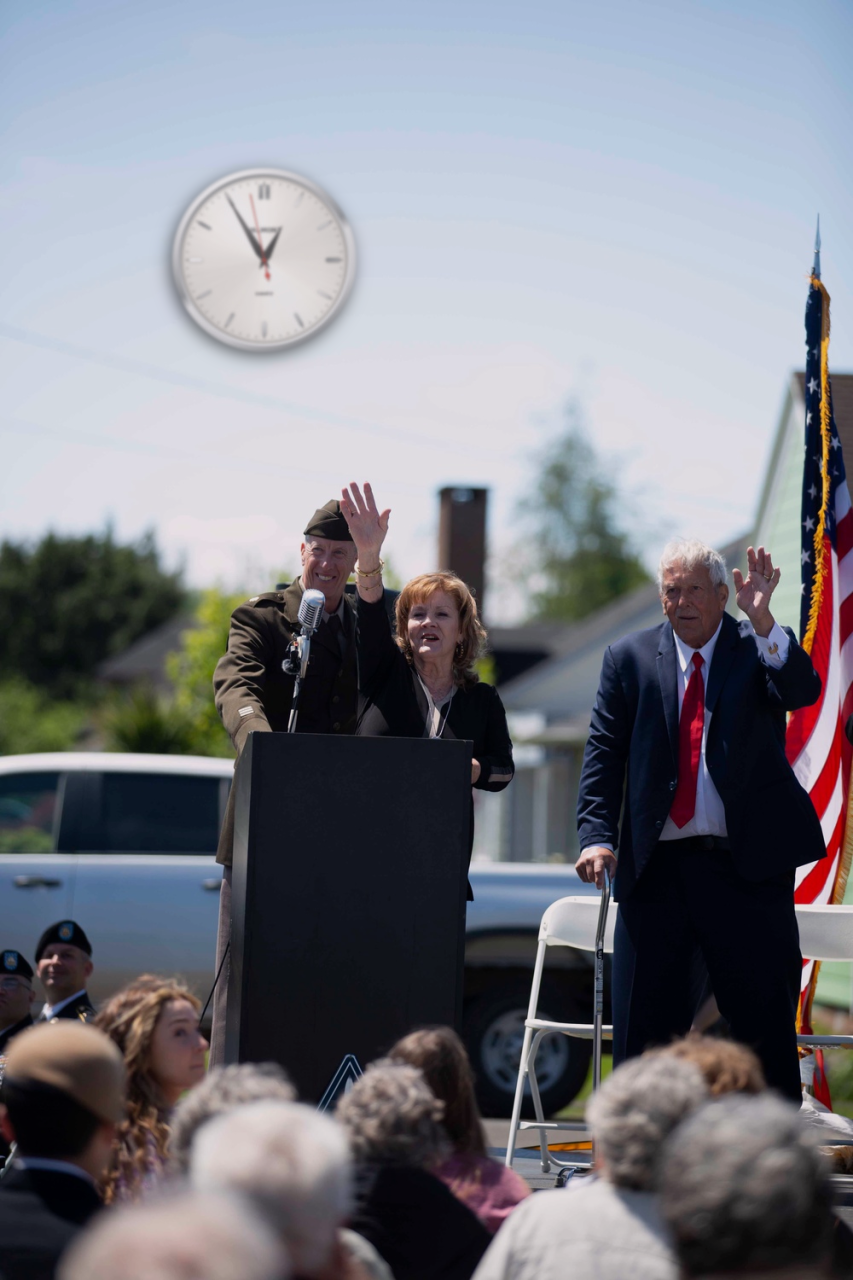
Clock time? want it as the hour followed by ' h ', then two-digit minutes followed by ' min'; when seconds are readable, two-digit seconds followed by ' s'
12 h 54 min 58 s
